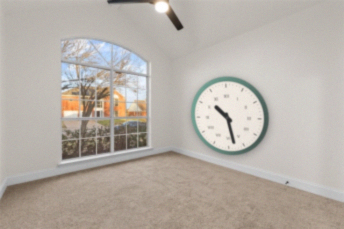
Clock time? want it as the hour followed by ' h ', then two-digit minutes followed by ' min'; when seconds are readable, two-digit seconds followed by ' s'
10 h 28 min
